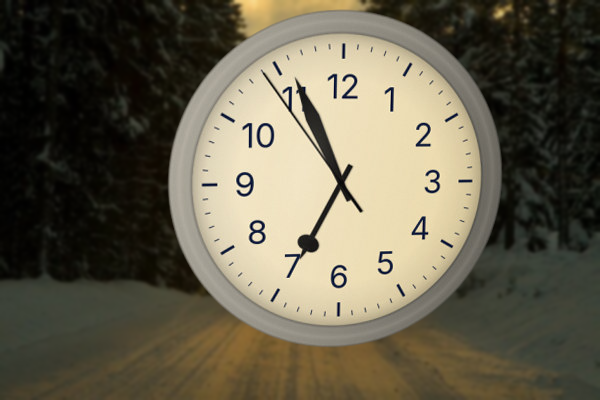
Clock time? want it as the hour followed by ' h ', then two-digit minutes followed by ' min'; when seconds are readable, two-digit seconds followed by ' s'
6 h 55 min 54 s
